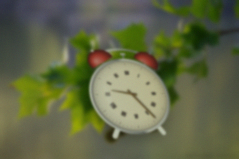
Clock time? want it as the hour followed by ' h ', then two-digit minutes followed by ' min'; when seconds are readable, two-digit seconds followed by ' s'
9 h 24 min
